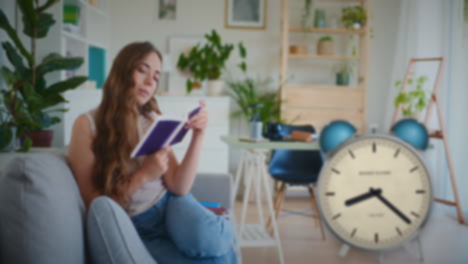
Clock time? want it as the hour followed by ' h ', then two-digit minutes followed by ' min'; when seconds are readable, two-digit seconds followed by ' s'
8 h 22 min
